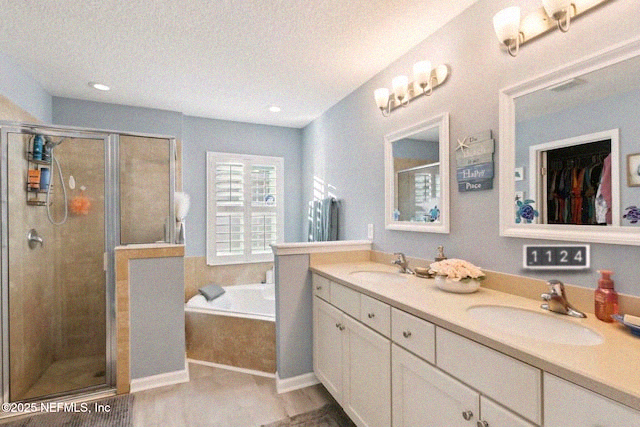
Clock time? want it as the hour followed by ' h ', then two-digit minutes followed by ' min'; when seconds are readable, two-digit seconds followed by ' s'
11 h 24 min
